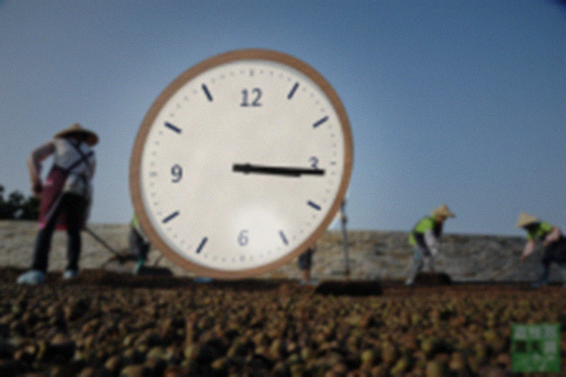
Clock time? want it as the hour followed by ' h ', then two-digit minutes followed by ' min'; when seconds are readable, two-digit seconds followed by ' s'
3 h 16 min
